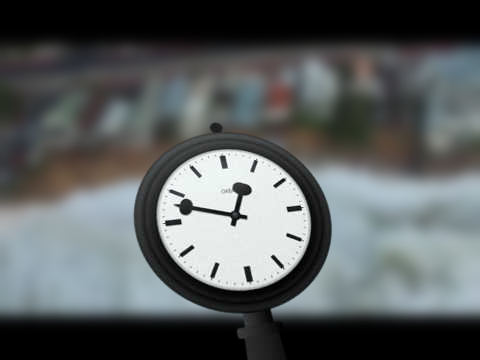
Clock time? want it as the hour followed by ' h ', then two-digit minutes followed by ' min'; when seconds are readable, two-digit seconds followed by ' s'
12 h 48 min
